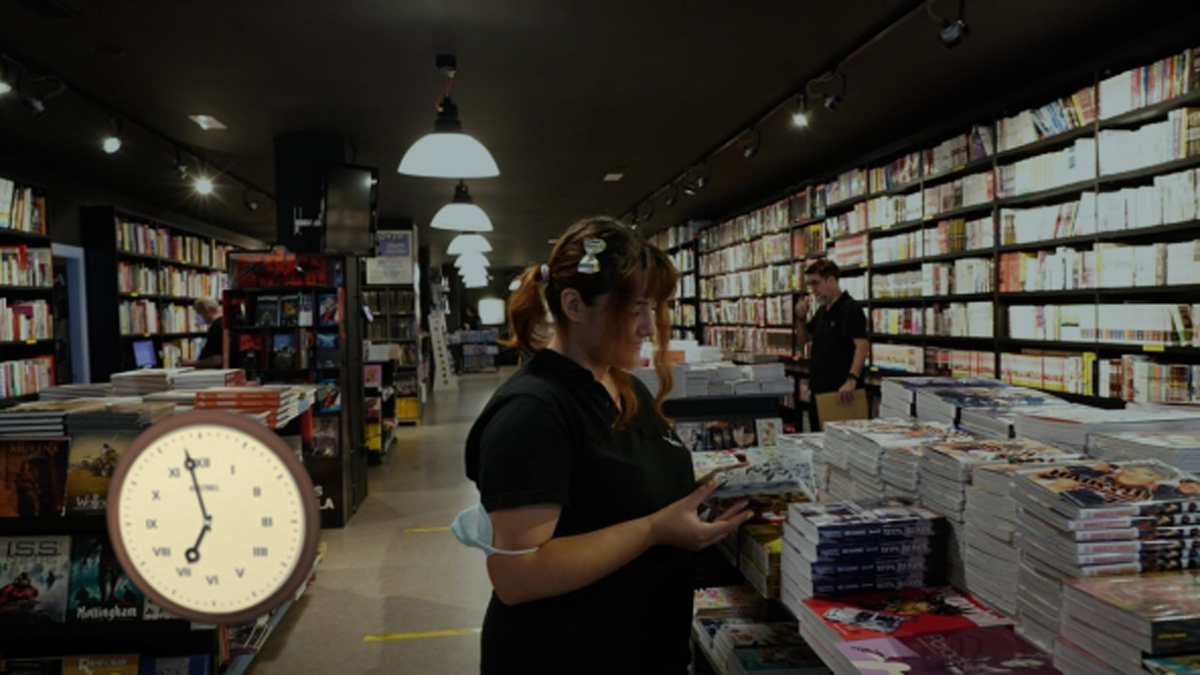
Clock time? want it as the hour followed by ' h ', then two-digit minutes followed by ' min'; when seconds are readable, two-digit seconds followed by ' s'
6 h 58 min
